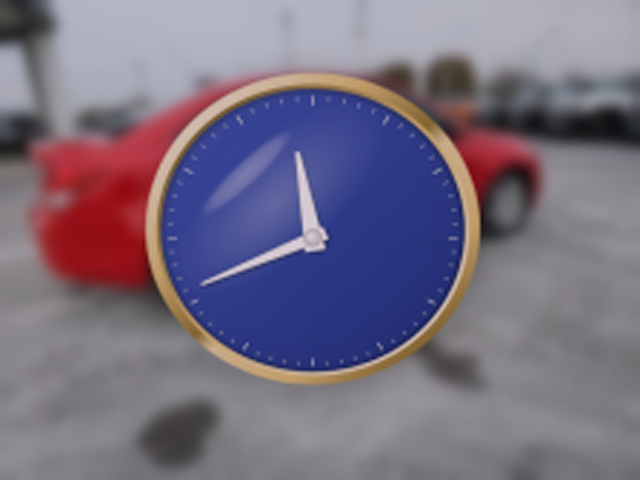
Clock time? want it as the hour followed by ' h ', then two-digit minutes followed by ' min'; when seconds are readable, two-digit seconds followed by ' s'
11 h 41 min
